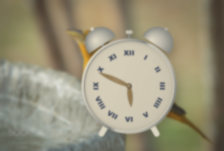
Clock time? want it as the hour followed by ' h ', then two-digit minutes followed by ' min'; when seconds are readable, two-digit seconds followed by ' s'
5 h 49 min
